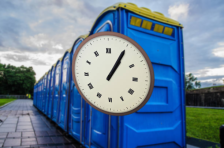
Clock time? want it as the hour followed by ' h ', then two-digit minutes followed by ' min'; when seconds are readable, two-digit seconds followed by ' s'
1 h 05 min
